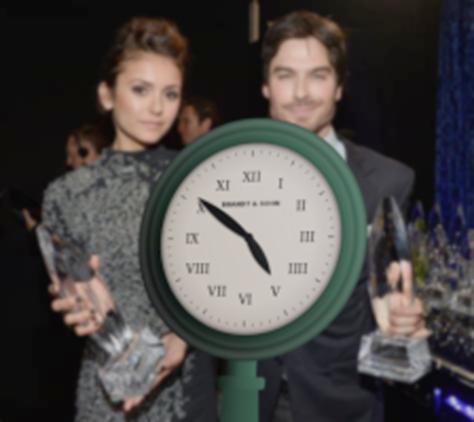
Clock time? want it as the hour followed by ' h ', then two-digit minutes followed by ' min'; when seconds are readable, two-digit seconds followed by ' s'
4 h 51 min
